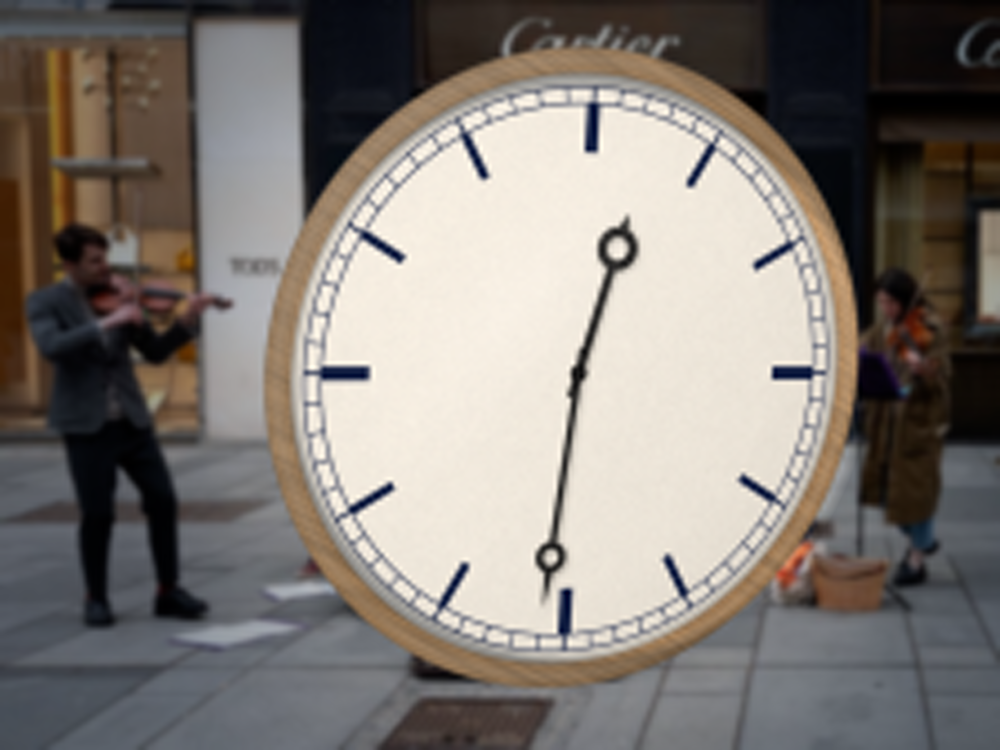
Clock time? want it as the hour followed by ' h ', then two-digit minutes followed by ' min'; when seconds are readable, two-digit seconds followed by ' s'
12 h 31 min
